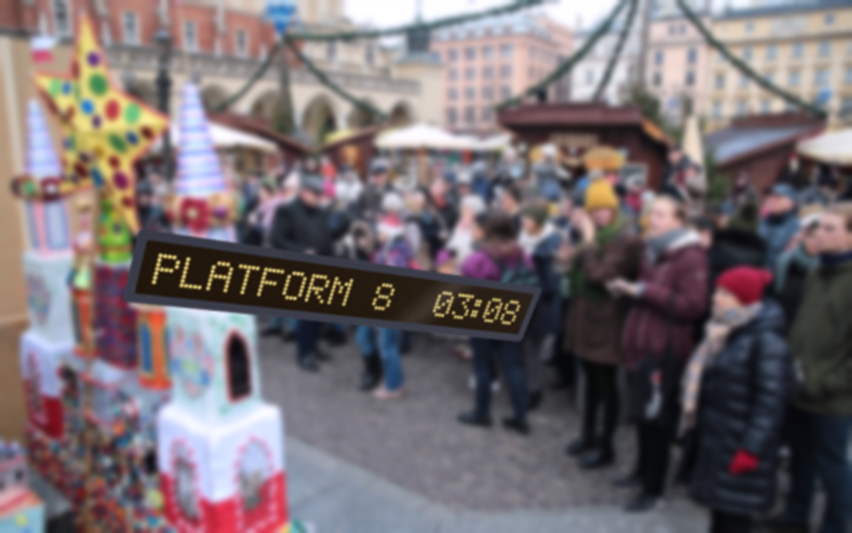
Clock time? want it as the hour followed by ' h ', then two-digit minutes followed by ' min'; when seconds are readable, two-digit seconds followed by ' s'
3 h 08 min
